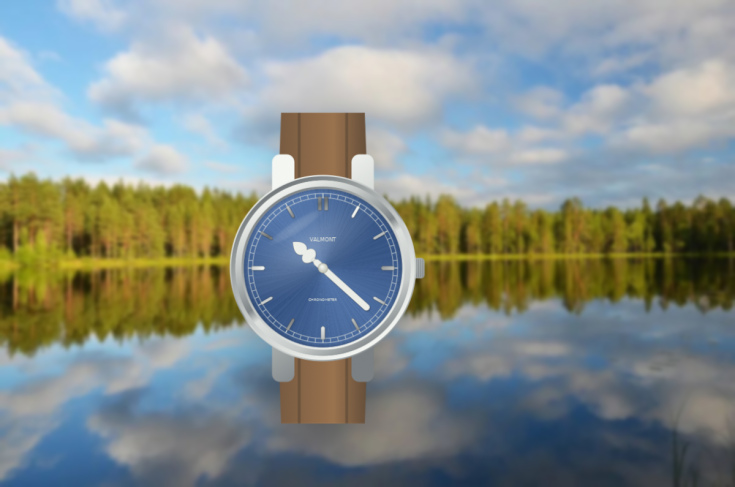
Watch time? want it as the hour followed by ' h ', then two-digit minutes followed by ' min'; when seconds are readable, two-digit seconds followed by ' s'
10 h 22 min
